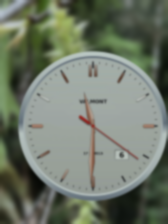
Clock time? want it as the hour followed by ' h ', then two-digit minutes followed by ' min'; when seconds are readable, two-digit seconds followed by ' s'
11 h 30 min 21 s
